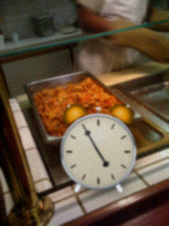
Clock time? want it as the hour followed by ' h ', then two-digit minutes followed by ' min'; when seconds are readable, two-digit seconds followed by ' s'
4 h 55 min
